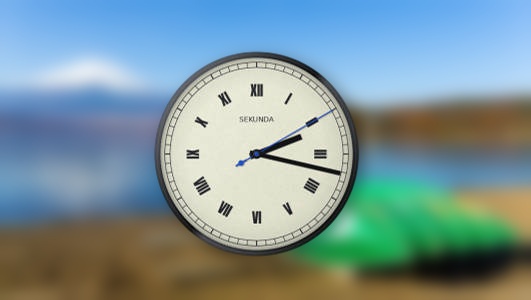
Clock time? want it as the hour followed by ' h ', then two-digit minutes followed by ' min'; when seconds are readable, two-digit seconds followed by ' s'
2 h 17 min 10 s
